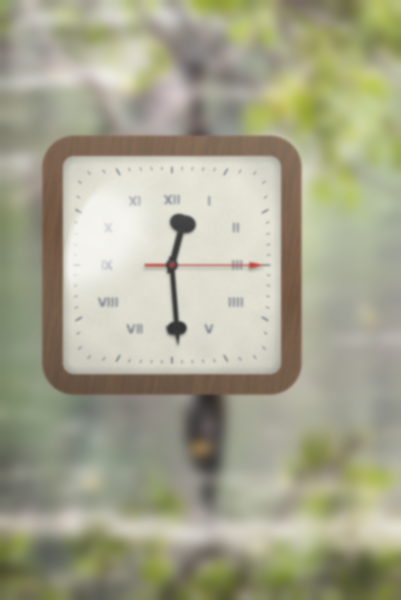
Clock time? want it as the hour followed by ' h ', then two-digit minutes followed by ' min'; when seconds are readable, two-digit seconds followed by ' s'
12 h 29 min 15 s
